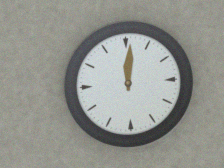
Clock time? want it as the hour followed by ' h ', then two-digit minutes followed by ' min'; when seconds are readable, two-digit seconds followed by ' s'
12 h 01 min
